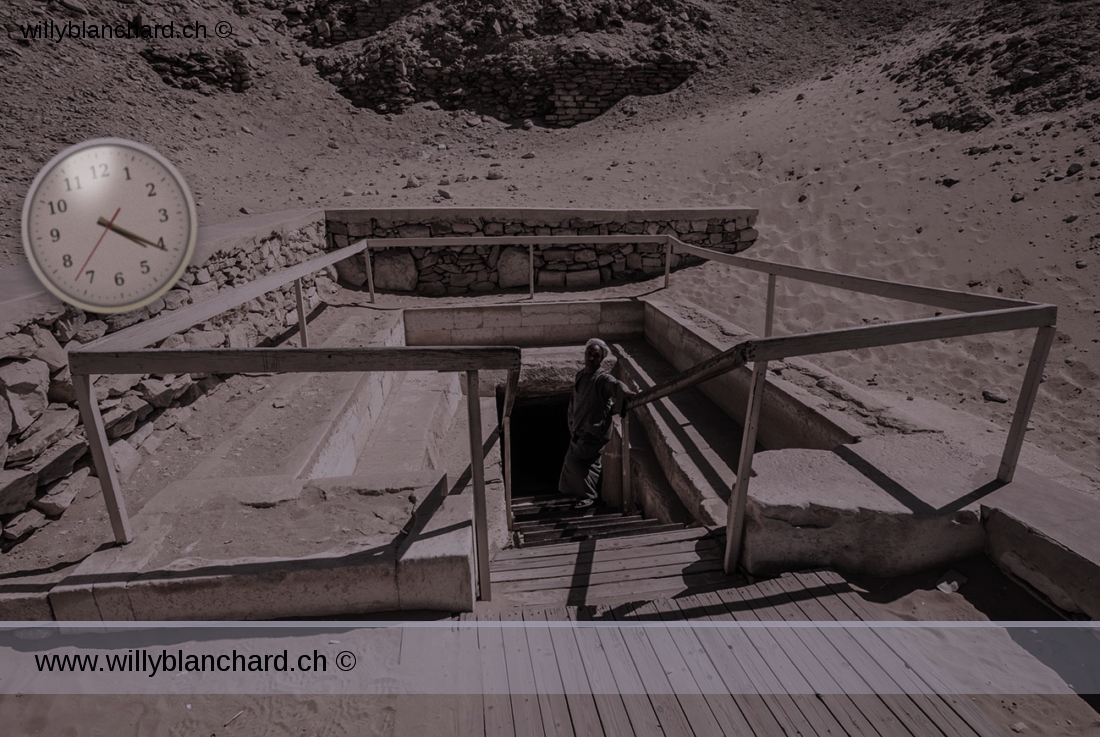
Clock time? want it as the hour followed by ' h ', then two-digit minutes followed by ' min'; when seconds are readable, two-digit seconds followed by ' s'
4 h 20 min 37 s
